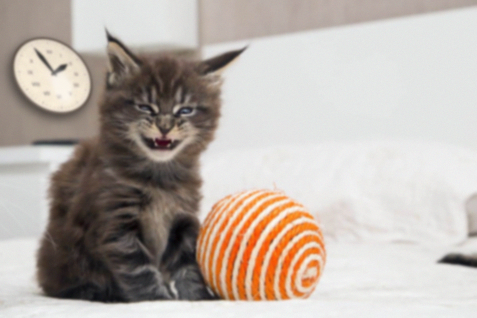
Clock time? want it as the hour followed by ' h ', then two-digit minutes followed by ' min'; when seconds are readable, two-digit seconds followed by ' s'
1 h 55 min
